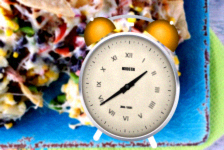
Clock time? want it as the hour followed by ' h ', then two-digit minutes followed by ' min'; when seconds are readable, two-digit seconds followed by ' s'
1 h 39 min
